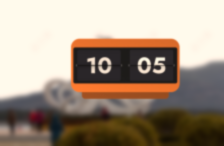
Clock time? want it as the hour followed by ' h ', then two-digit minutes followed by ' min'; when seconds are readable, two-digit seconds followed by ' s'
10 h 05 min
